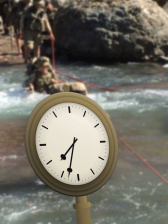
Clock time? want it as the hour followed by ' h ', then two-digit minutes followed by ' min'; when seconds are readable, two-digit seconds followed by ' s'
7 h 33 min
